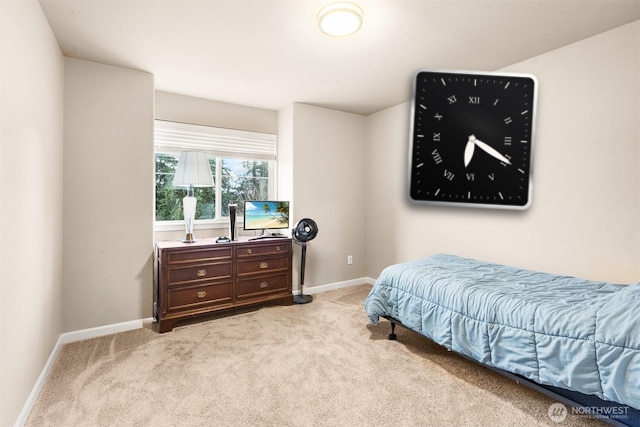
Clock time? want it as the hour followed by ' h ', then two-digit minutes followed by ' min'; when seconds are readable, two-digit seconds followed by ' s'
6 h 20 min
